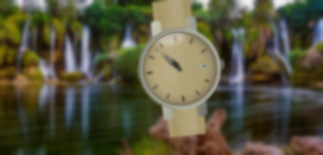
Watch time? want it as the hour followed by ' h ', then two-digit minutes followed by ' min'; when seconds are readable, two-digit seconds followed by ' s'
10 h 53 min
